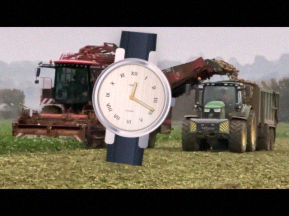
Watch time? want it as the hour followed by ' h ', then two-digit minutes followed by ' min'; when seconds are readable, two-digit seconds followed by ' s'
12 h 19 min
